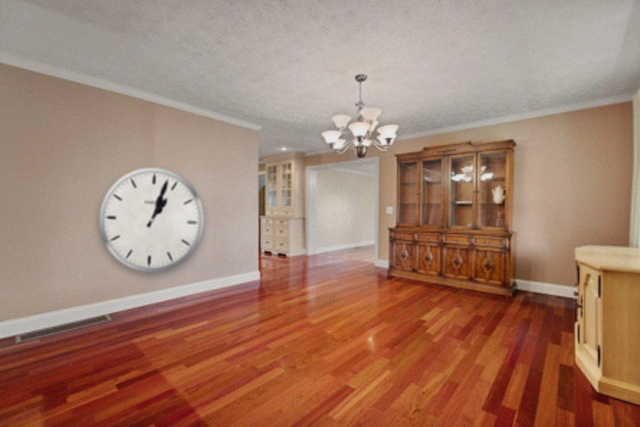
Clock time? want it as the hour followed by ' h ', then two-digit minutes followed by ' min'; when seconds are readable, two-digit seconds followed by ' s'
1 h 03 min
